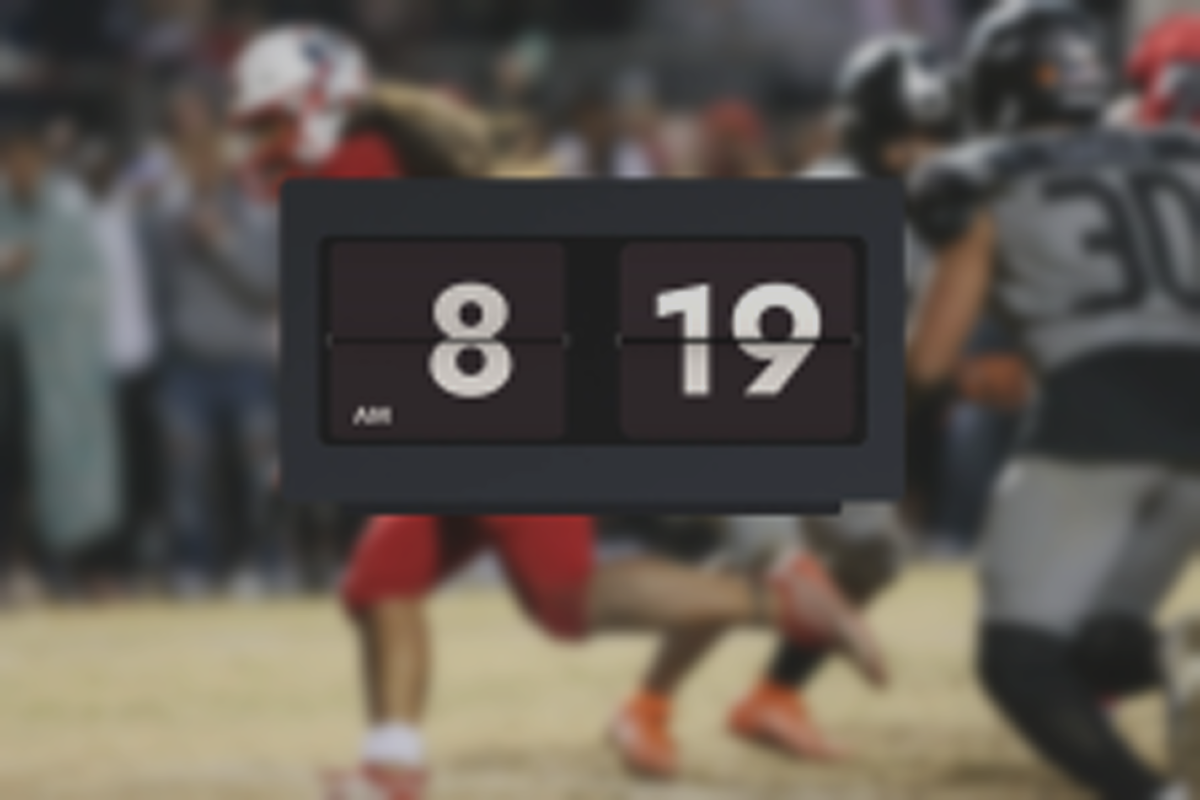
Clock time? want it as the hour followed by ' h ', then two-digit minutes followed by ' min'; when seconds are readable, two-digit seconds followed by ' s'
8 h 19 min
